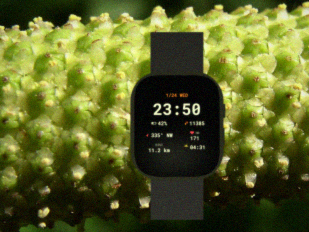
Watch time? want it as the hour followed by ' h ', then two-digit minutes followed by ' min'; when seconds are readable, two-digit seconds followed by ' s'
23 h 50 min
